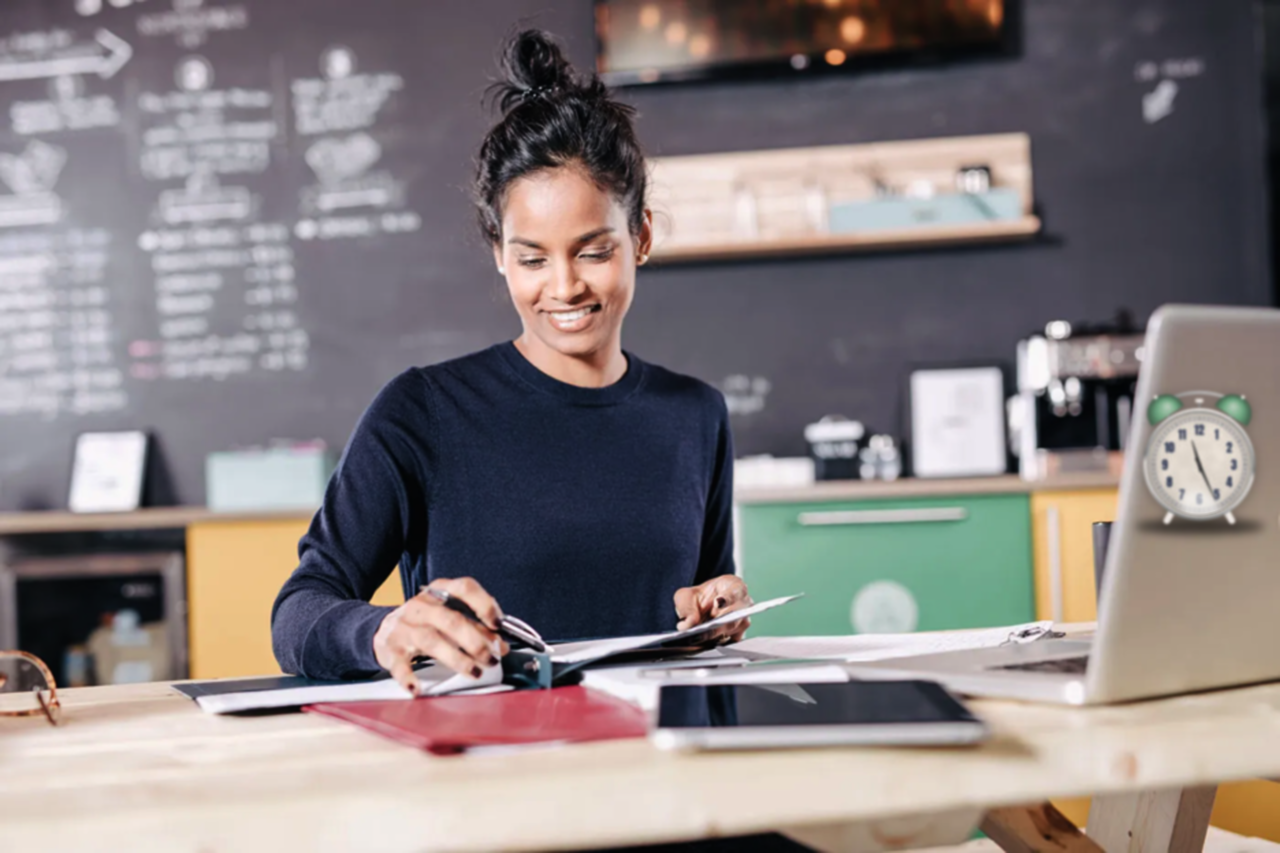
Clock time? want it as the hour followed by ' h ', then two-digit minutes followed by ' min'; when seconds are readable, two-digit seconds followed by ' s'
11 h 26 min
